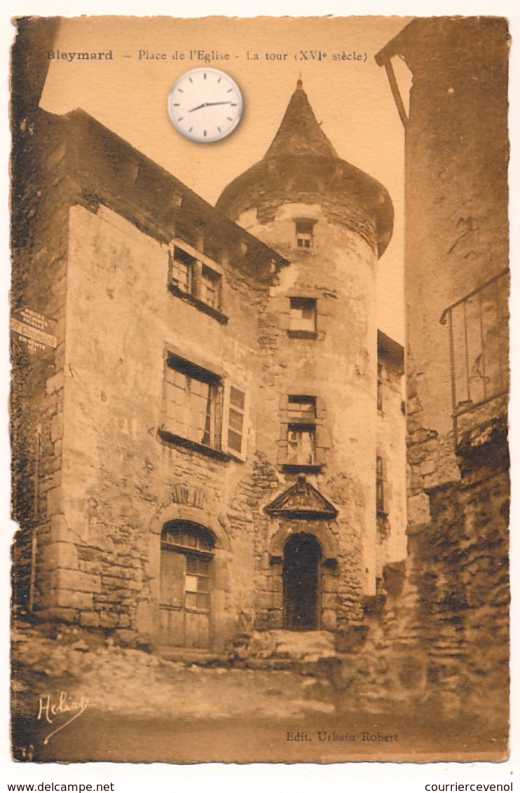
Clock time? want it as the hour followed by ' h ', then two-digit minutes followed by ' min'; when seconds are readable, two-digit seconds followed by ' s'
8 h 14 min
